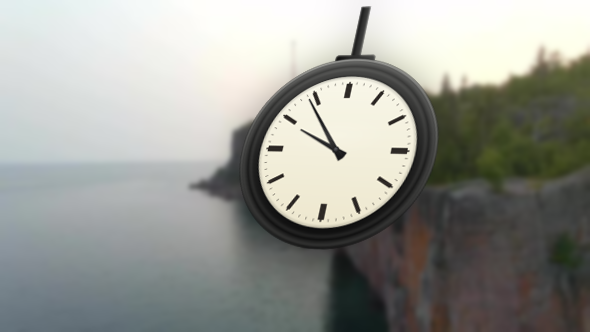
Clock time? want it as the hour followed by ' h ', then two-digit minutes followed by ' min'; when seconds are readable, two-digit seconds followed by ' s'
9 h 54 min
